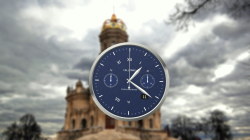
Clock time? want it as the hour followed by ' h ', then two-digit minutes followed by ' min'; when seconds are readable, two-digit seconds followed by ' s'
1 h 21 min
